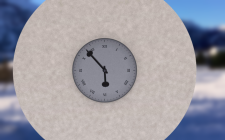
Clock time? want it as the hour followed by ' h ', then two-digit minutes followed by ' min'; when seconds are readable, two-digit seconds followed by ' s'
5 h 53 min
